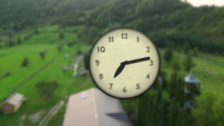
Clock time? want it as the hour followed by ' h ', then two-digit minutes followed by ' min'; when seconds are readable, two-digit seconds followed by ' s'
7 h 13 min
